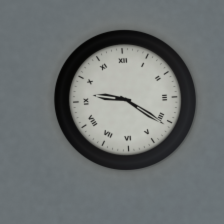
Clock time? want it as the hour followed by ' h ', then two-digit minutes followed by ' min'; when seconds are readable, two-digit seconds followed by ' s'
9 h 21 min
